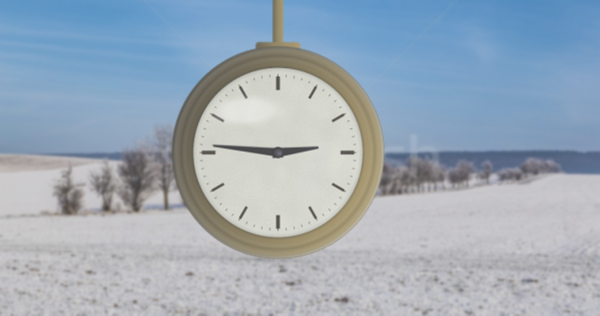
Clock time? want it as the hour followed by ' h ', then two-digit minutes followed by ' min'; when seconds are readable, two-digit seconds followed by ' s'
2 h 46 min
